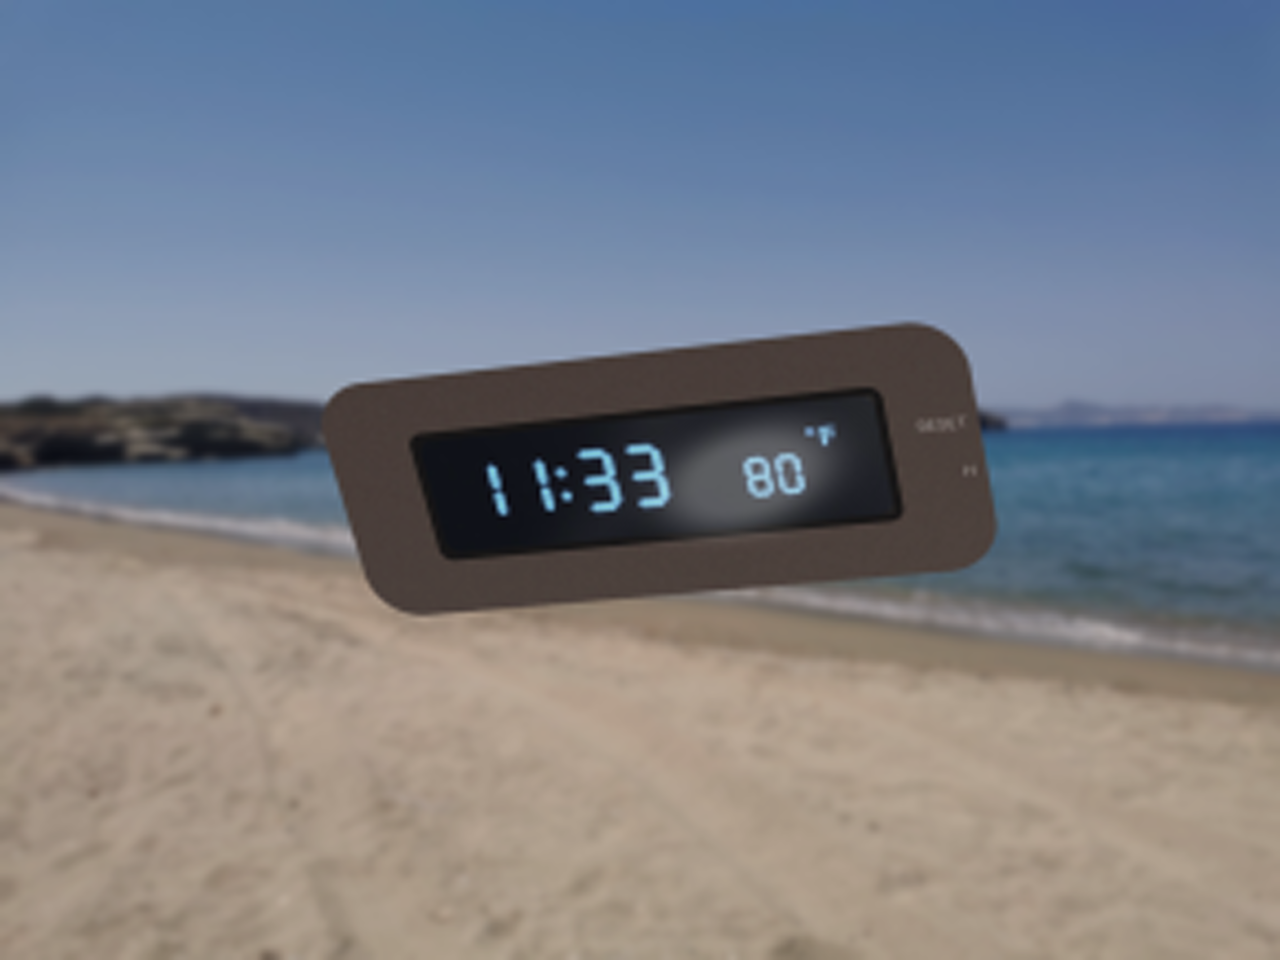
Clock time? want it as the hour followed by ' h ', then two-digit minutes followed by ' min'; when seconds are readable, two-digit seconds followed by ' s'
11 h 33 min
